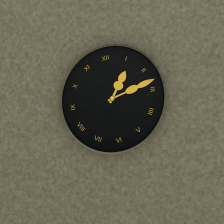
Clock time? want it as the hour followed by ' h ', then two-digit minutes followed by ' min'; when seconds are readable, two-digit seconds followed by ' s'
1 h 13 min
